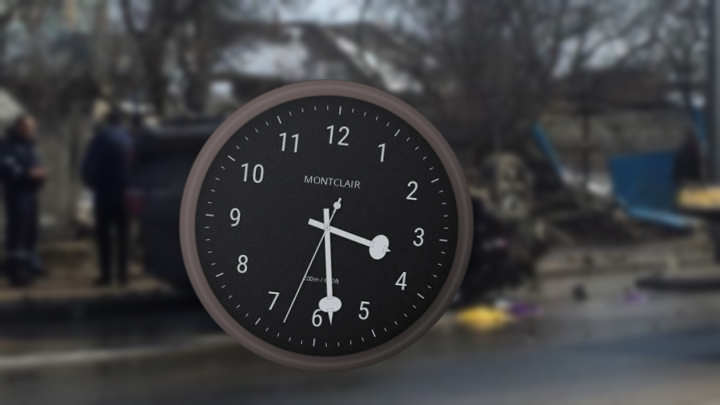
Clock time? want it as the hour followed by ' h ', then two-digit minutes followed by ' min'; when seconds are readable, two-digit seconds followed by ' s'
3 h 28 min 33 s
